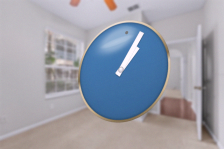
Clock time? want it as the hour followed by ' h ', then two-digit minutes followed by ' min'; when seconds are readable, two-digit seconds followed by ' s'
1 h 04 min
